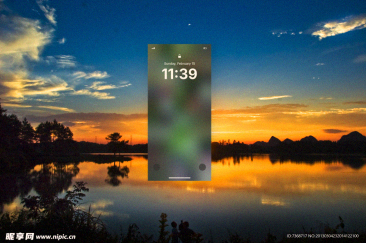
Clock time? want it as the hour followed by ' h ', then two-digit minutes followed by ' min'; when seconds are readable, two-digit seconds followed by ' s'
11 h 39 min
